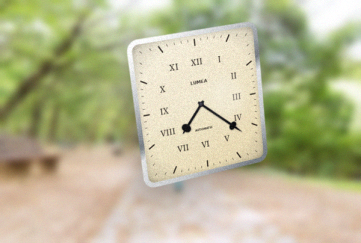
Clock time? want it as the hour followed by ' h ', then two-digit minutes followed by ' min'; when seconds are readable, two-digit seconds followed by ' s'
7 h 22 min
